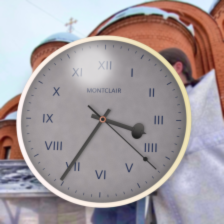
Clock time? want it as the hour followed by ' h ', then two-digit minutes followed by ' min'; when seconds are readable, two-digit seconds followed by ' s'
3 h 35 min 22 s
